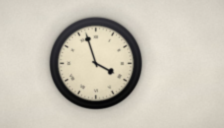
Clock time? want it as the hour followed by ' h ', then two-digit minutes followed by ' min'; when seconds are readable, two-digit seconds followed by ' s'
3 h 57 min
